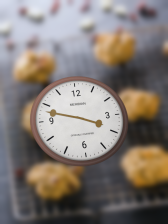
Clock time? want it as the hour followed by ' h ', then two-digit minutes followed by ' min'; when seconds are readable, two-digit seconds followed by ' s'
3 h 48 min
